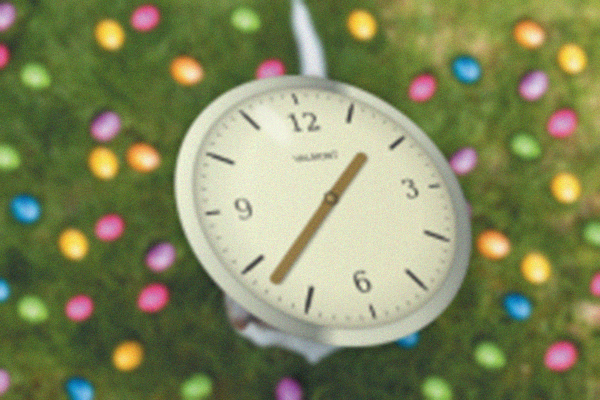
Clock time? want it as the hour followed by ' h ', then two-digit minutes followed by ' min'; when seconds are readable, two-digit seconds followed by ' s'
1 h 38 min
